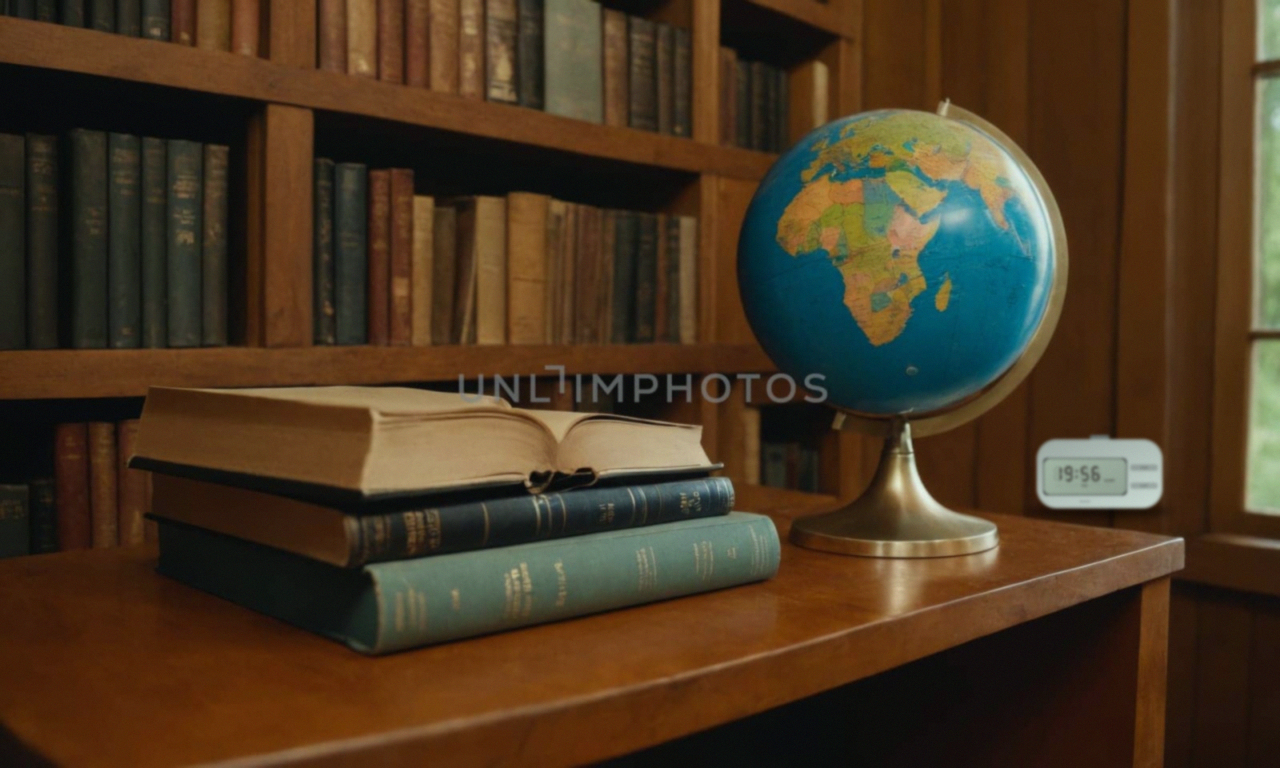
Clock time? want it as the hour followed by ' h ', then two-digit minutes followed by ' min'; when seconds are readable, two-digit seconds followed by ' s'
19 h 56 min
